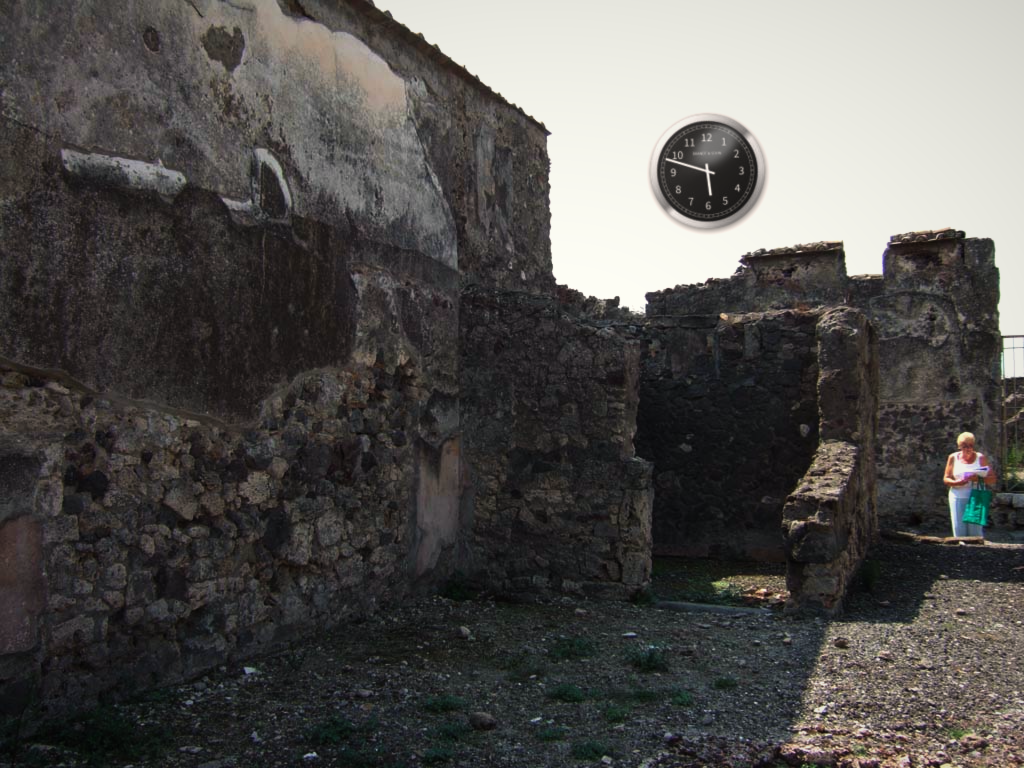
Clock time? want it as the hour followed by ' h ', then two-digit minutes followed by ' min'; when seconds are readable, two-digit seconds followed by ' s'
5 h 48 min
